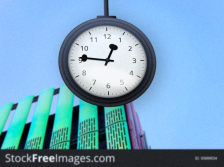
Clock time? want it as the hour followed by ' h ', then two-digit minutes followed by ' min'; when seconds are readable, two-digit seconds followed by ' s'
12 h 46 min
